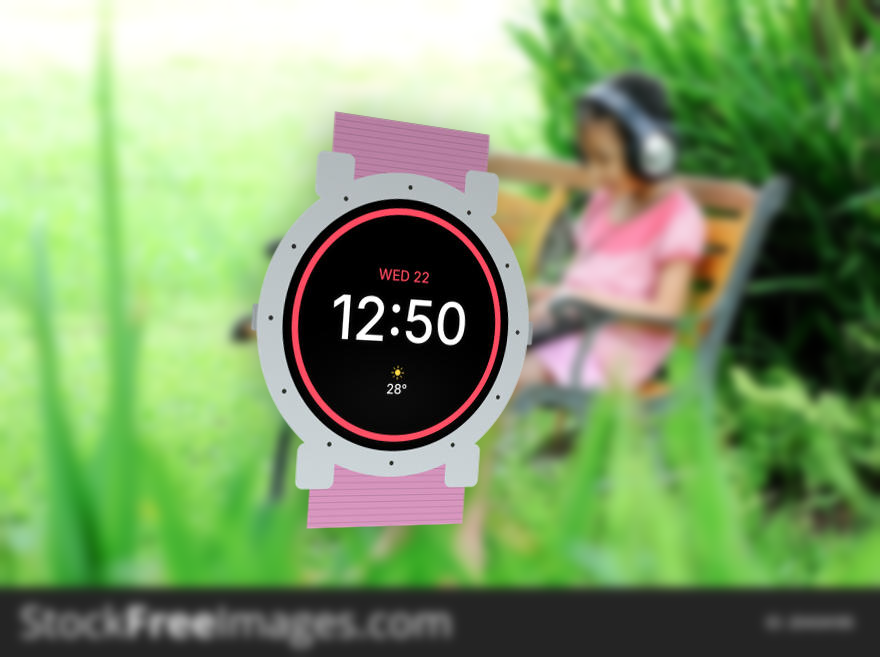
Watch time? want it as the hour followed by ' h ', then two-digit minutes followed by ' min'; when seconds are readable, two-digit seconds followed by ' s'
12 h 50 min
